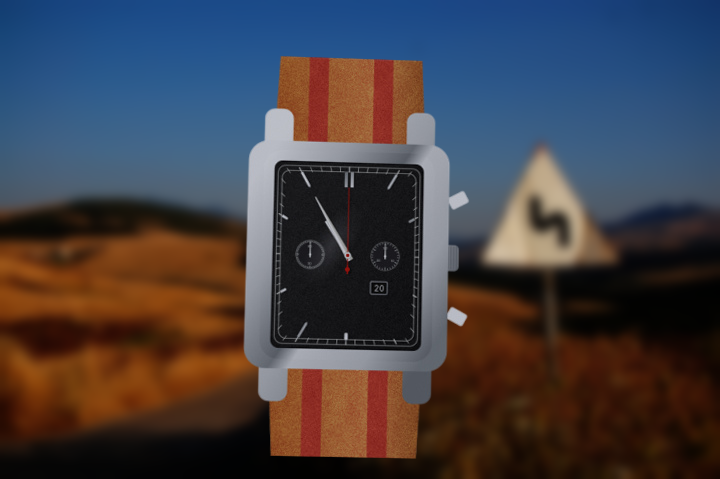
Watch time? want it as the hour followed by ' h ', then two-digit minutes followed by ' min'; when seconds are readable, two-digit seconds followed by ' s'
10 h 55 min
